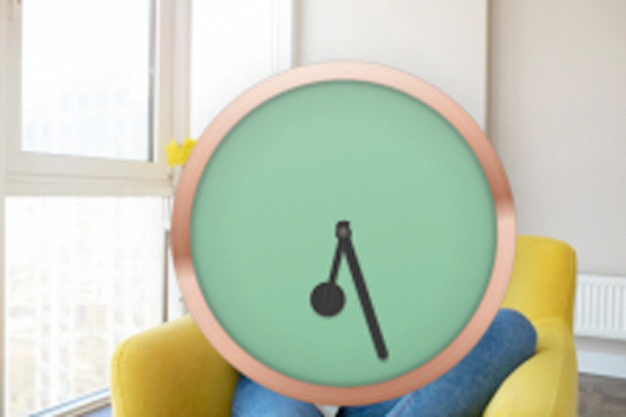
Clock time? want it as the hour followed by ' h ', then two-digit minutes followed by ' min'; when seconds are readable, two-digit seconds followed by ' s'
6 h 27 min
